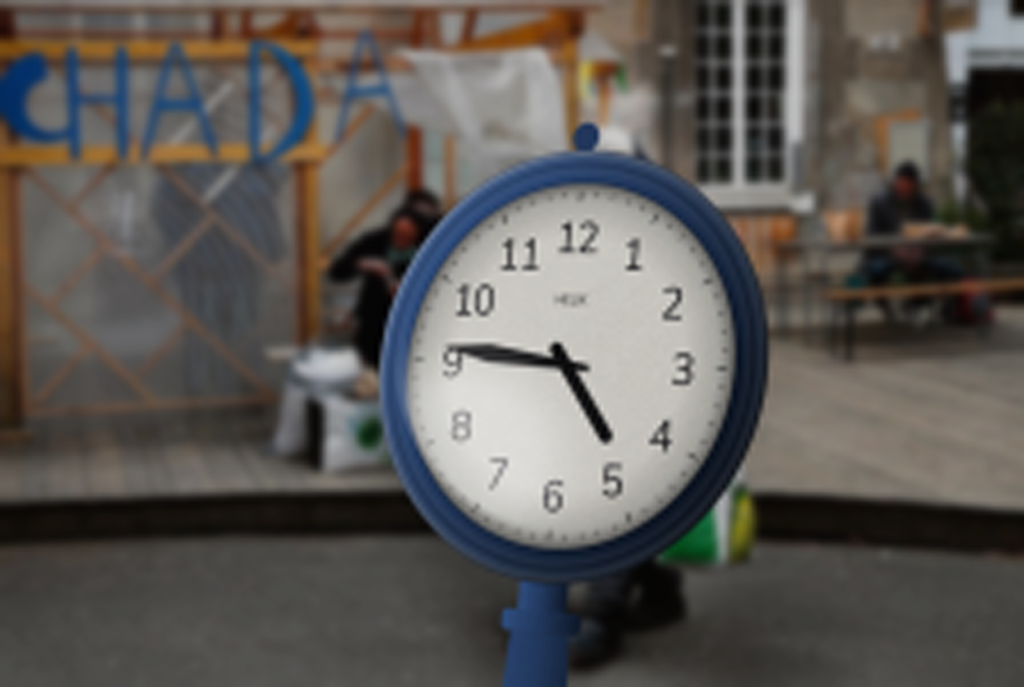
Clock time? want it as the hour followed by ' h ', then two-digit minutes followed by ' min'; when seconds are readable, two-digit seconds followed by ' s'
4 h 46 min
